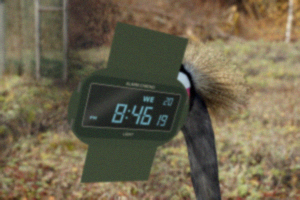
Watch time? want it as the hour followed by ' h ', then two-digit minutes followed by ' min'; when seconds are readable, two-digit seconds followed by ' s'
8 h 46 min 19 s
